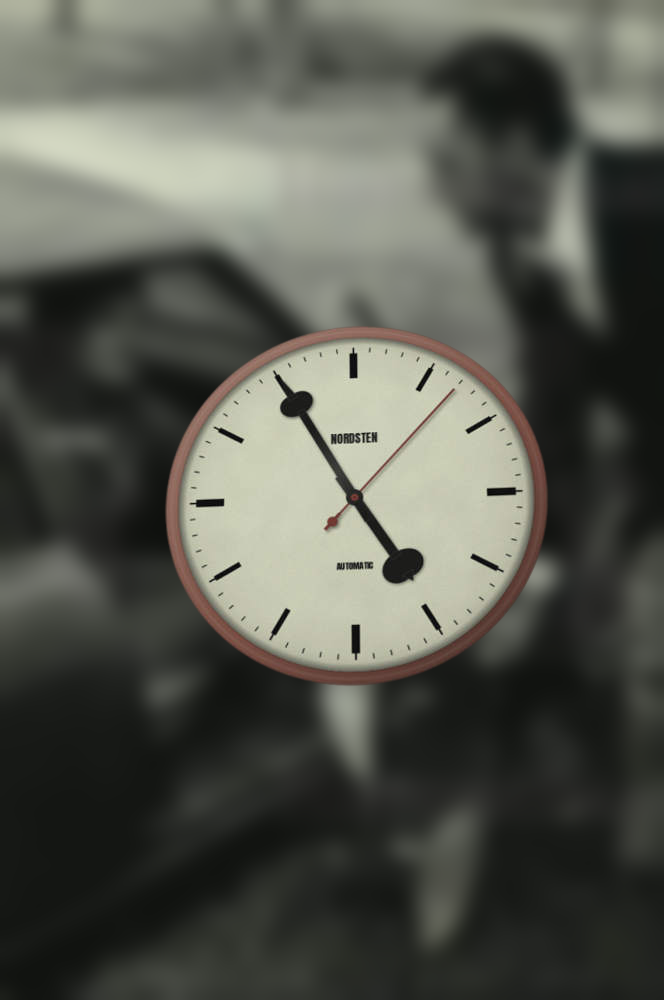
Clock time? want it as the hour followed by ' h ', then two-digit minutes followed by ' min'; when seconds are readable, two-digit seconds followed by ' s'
4 h 55 min 07 s
